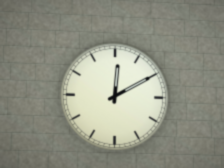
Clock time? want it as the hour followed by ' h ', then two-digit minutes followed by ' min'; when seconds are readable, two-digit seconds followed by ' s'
12 h 10 min
